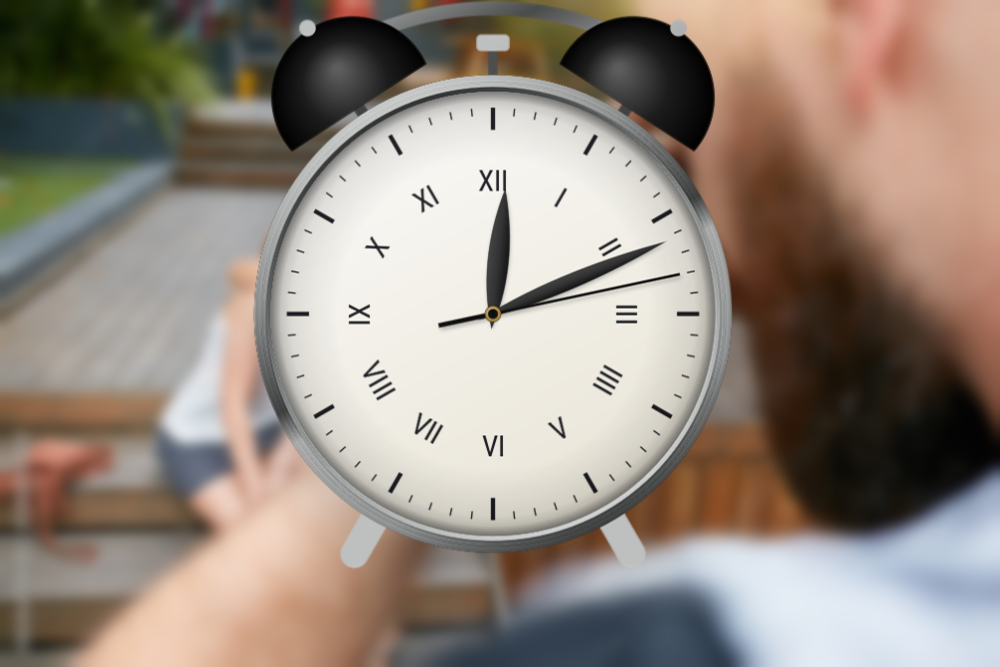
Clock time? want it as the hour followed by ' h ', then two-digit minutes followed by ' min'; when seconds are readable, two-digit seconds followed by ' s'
12 h 11 min 13 s
